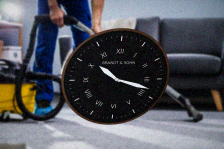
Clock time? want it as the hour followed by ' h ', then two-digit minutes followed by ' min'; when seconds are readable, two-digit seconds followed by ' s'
10 h 18 min
